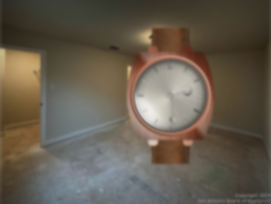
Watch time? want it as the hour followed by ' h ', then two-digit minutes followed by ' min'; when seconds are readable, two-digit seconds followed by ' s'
2 h 29 min
